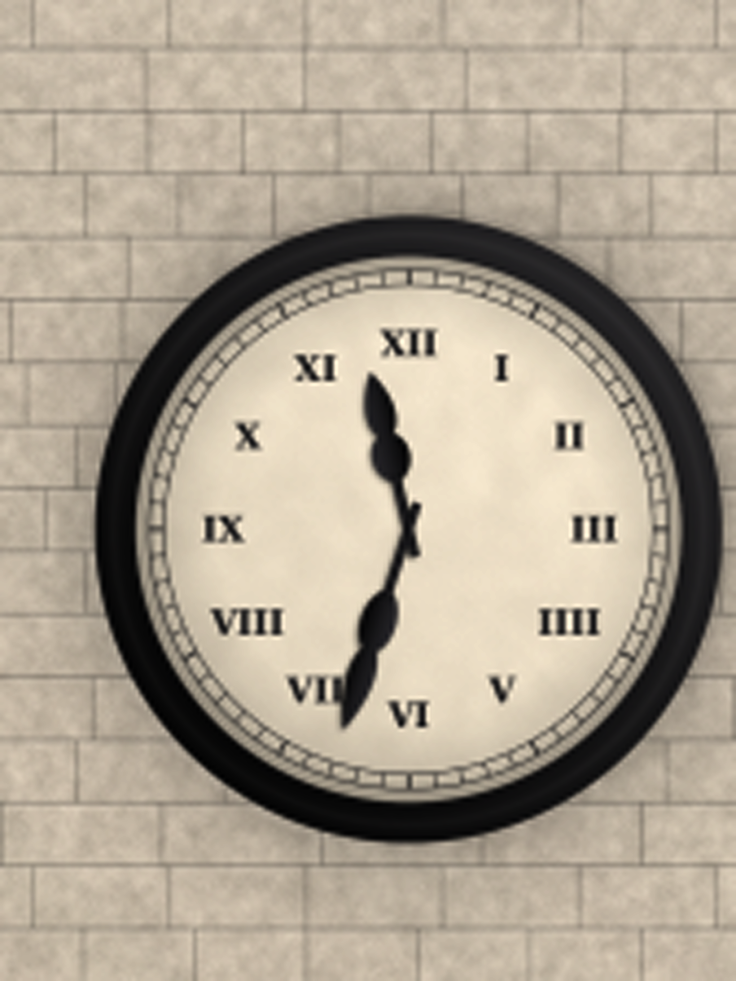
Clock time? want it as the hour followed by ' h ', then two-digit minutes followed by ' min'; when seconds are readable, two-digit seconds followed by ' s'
11 h 33 min
